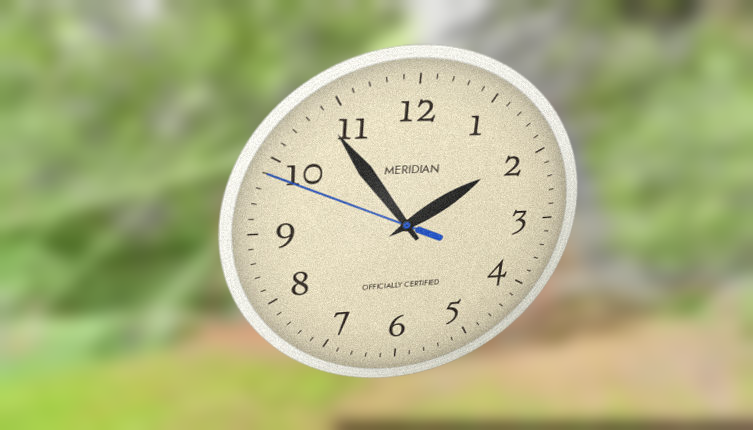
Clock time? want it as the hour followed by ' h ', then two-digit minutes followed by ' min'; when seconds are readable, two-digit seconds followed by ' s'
1 h 53 min 49 s
